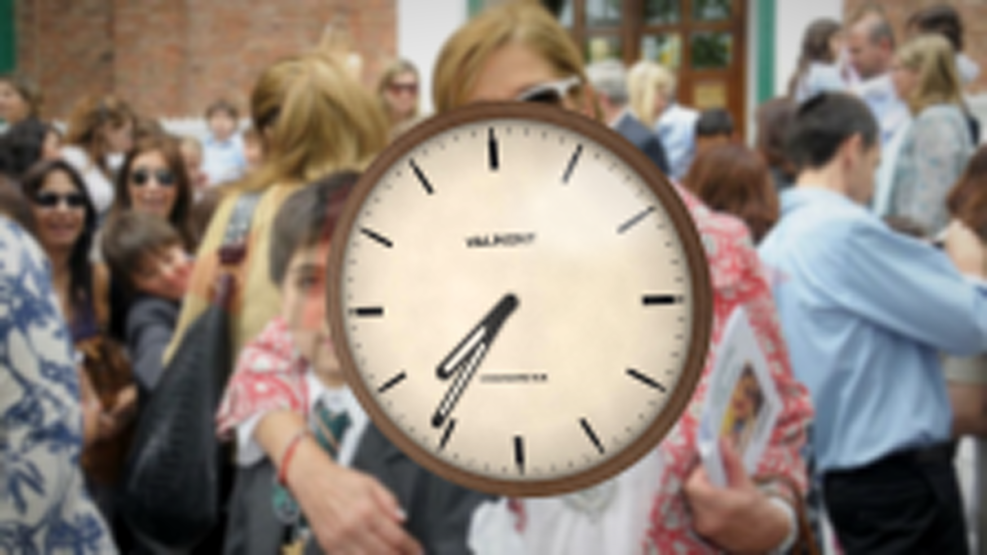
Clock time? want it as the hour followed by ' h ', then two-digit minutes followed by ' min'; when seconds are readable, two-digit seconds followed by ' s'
7 h 36 min
